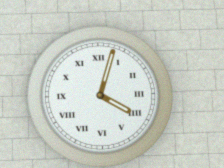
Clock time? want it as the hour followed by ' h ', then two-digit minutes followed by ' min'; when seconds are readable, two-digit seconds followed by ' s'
4 h 03 min
